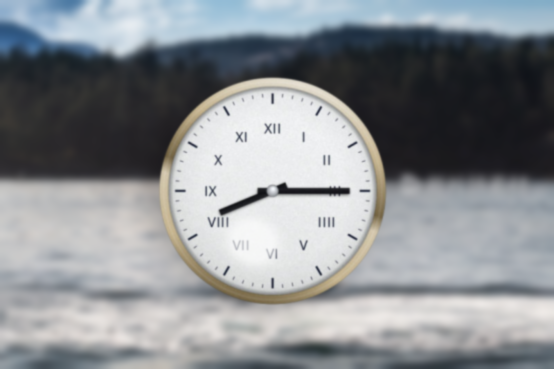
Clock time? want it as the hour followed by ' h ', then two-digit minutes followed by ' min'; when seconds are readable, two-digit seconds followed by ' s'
8 h 15 min
